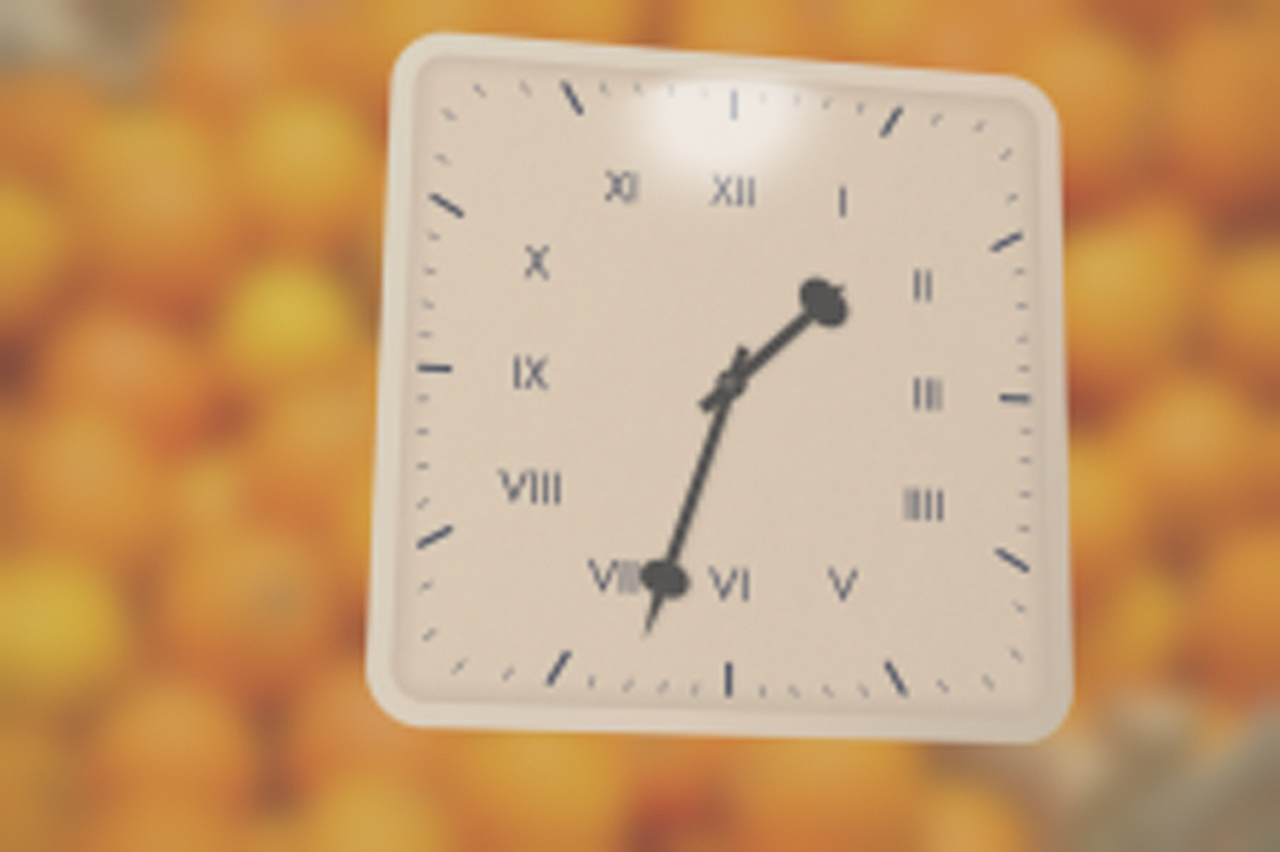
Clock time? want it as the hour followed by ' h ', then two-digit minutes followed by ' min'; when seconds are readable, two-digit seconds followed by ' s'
1 h 33 min
